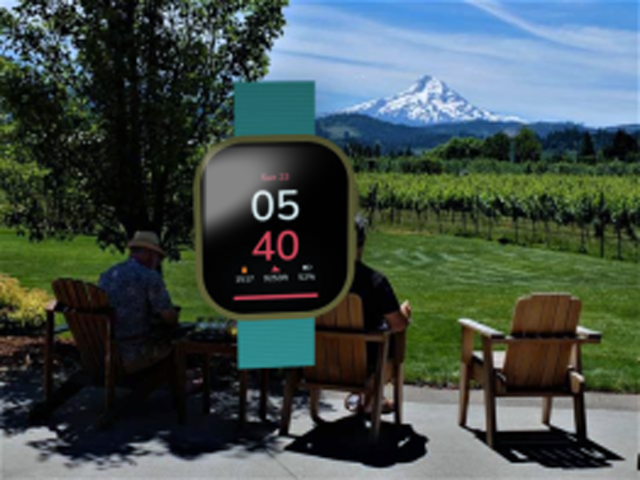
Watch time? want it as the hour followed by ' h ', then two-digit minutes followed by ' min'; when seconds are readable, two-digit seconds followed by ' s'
5 h 40 min
